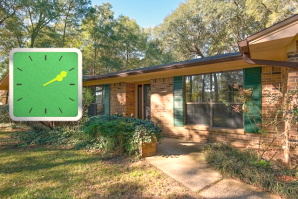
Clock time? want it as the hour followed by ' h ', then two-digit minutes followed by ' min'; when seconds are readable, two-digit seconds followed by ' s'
2 h 10 min
